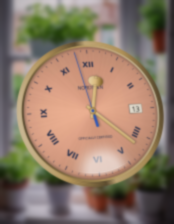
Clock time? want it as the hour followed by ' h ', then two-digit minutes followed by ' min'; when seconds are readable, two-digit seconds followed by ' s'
12 h 21 min 58 s
